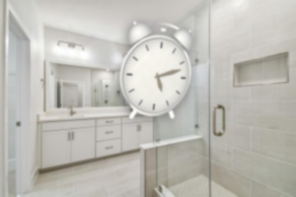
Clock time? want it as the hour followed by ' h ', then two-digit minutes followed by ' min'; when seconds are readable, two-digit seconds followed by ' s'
5 h 12 min
